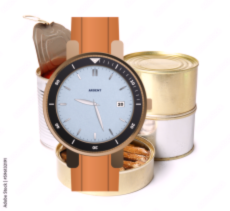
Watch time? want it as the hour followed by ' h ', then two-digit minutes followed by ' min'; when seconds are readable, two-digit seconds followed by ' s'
9 h 27 min
